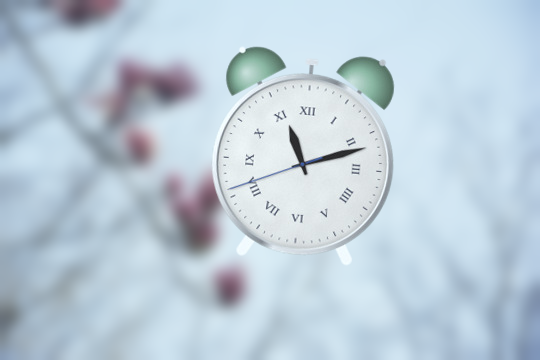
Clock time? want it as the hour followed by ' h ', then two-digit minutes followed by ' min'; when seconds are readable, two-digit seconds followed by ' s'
11 h 11 min 41 s
